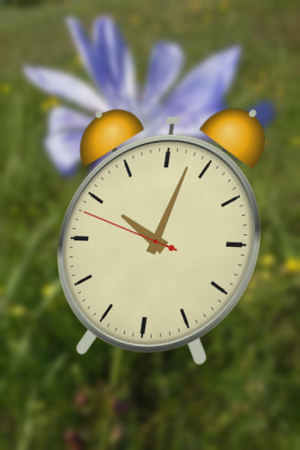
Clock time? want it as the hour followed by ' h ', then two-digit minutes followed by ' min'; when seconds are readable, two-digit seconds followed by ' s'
10 h 02 min 48 s
